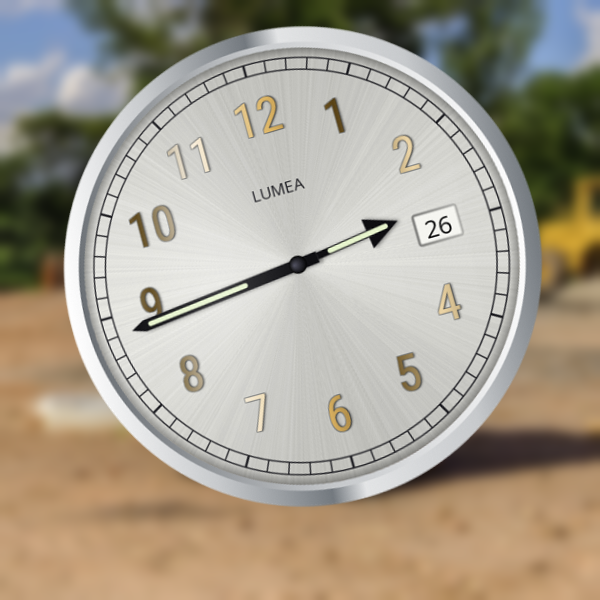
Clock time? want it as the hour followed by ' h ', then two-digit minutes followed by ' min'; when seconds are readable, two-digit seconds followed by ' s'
2 h 44 min
